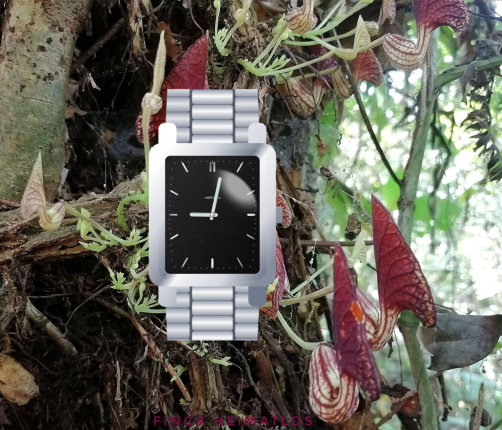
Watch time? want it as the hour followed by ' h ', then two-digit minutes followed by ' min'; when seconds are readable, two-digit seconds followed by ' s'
9 h 02 min
